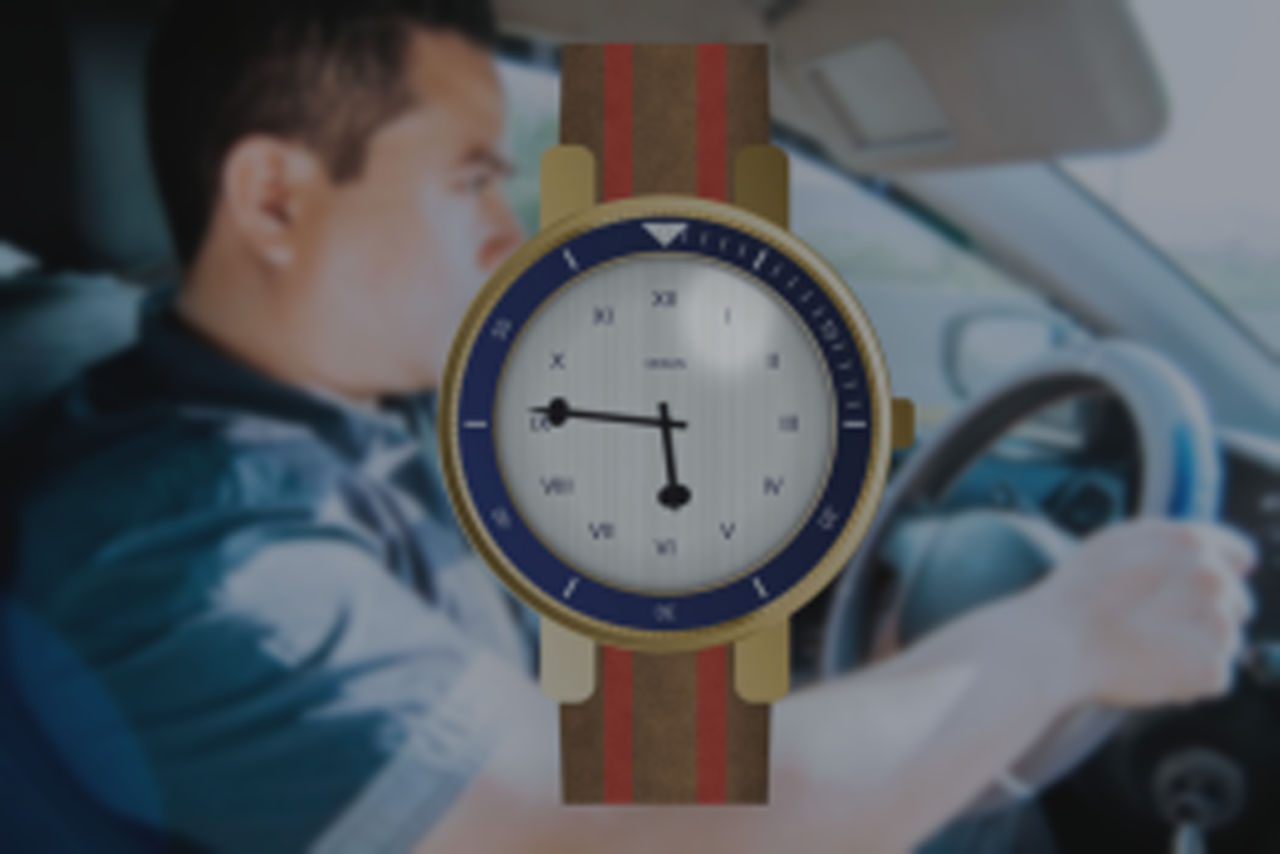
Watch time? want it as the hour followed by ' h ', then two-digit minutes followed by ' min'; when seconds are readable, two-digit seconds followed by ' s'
5 h 46 min
